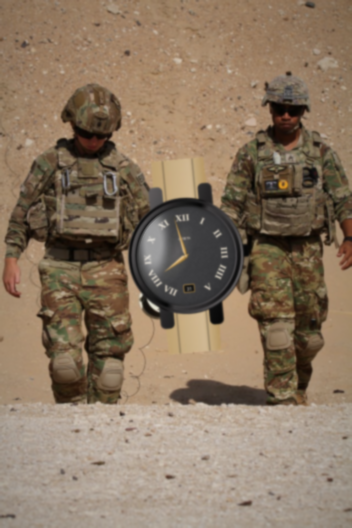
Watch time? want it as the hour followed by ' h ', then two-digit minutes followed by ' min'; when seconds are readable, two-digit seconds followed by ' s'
7 h 58 min
